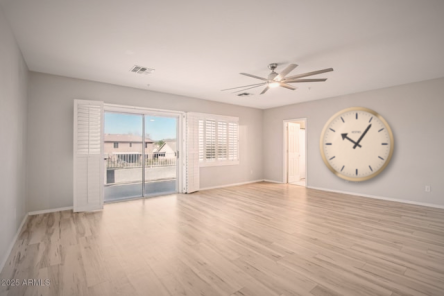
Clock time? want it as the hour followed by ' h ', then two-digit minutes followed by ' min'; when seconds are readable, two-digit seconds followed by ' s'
10 h 06 min
